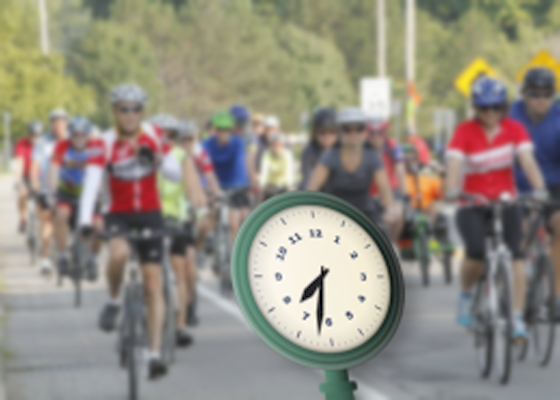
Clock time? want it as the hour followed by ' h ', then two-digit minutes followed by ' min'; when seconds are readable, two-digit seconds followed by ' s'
7 h 32 min
